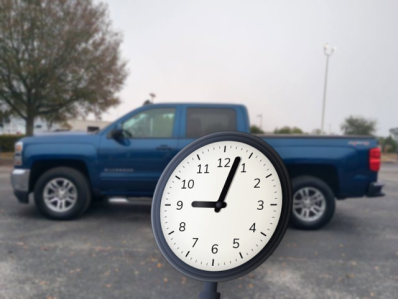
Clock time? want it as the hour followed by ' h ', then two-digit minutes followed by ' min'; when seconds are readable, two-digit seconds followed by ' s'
9 h 03 min
